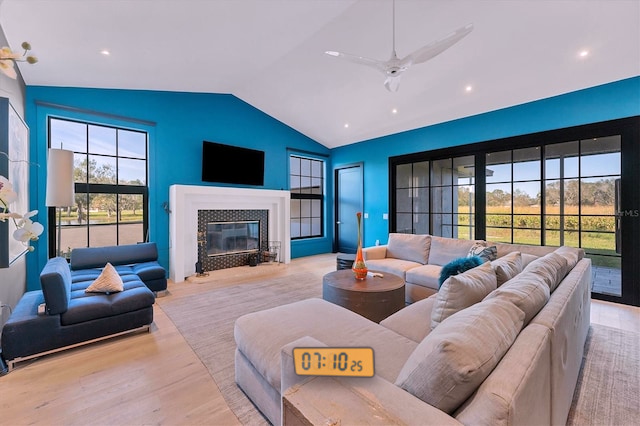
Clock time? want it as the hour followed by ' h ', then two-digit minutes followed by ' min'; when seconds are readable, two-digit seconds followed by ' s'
7 h 10 min 25 s
